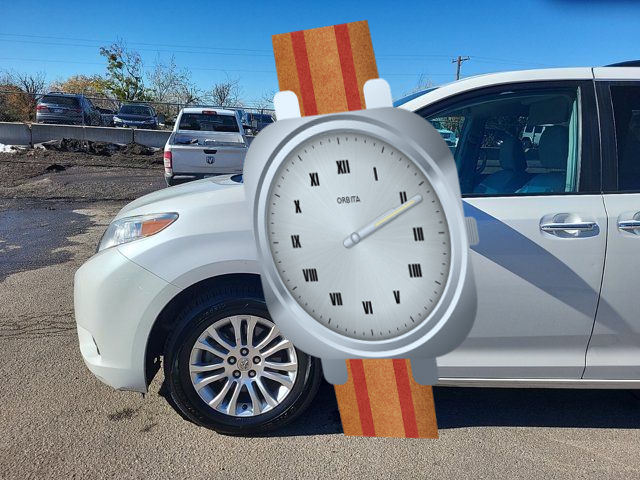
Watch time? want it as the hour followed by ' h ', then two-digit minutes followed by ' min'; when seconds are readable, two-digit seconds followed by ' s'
2 h 11 min
